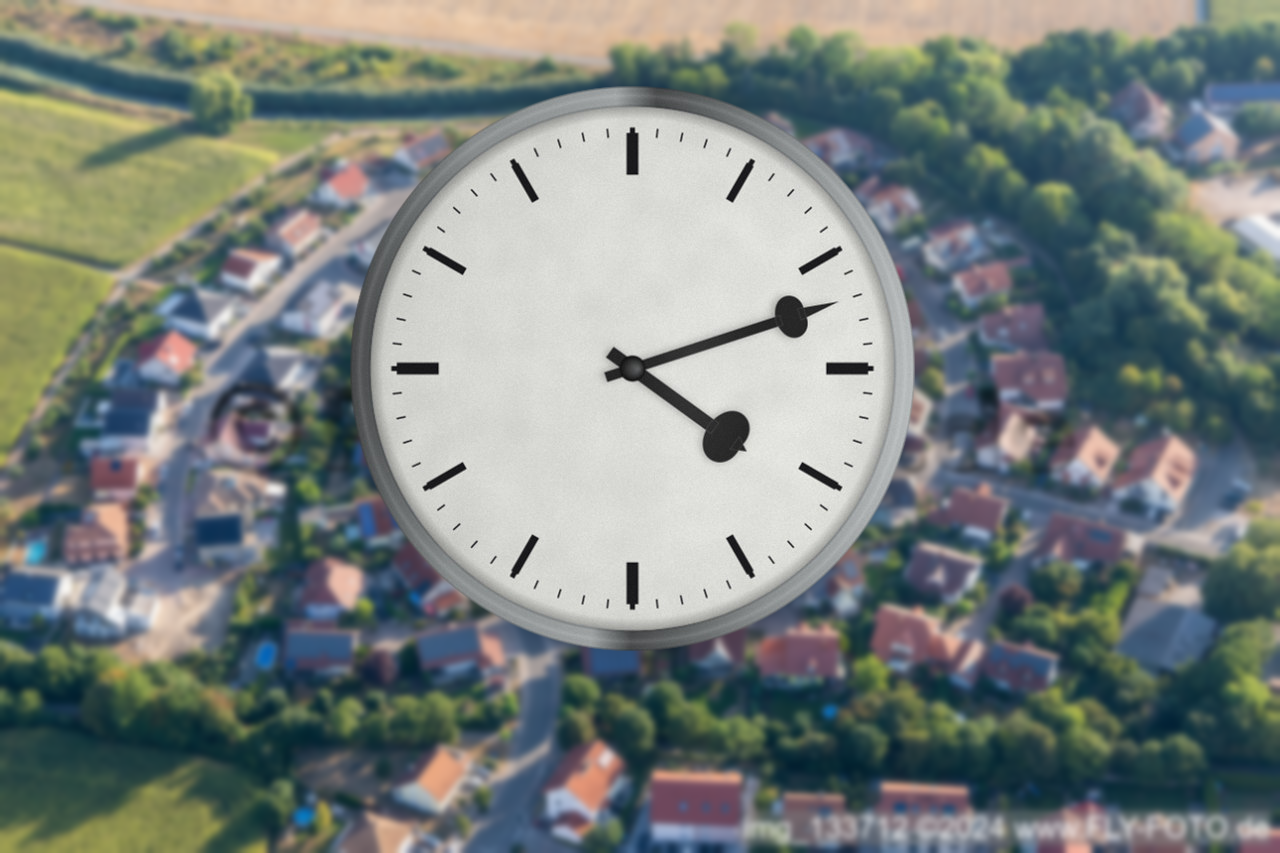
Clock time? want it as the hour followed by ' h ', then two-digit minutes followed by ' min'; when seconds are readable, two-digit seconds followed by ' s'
4 h 12 min
